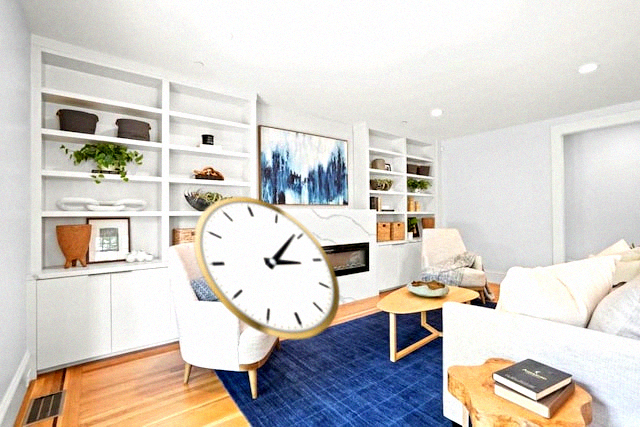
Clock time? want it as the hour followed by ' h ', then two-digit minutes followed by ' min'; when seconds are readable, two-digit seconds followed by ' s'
3 h 09 min
